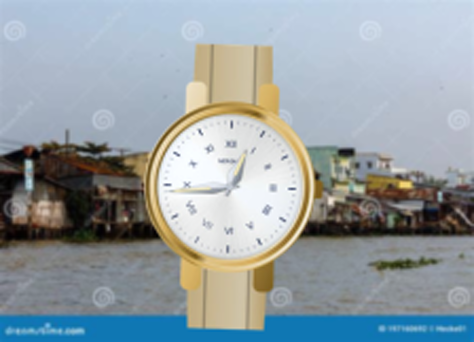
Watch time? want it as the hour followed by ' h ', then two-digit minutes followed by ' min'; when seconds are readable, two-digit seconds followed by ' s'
12 h 44 min
